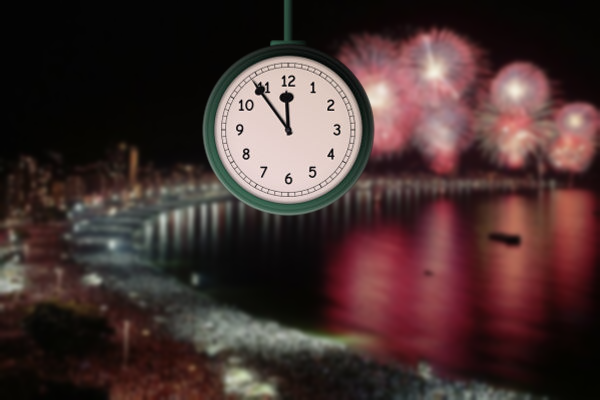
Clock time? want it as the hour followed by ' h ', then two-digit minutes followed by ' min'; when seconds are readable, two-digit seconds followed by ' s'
11 h 54 min
